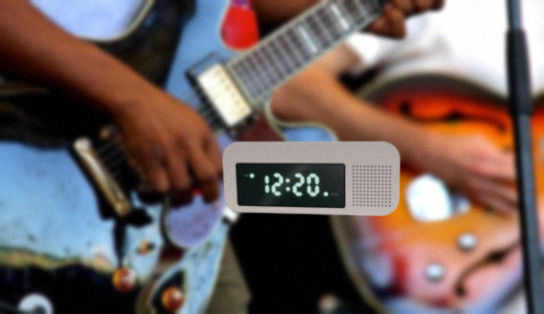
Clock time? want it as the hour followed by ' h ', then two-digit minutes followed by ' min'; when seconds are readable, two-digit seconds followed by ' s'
12 h 20 min
